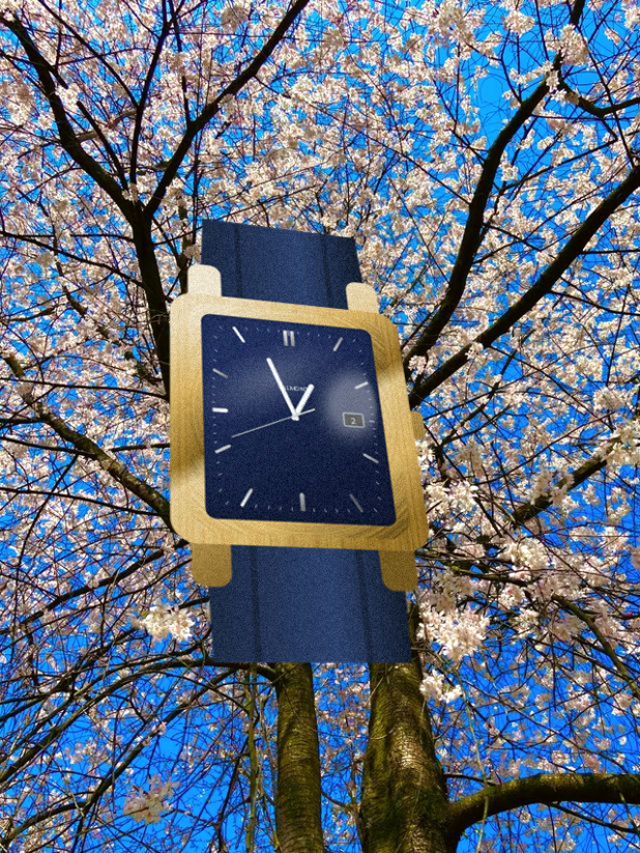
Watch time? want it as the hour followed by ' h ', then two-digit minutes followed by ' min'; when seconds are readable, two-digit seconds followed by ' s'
12 h 56 min 41 s
